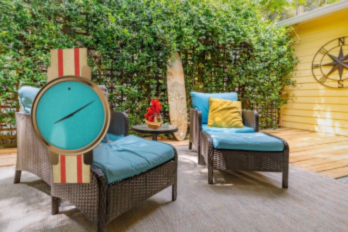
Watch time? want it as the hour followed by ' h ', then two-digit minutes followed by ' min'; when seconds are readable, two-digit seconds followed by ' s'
8 h 10 min
